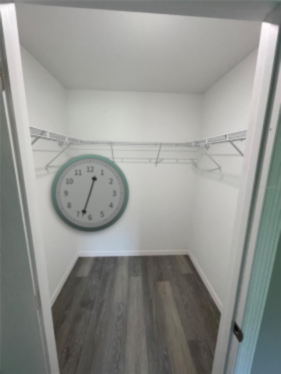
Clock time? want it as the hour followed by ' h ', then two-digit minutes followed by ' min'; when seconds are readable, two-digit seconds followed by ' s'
12 h 33 min
